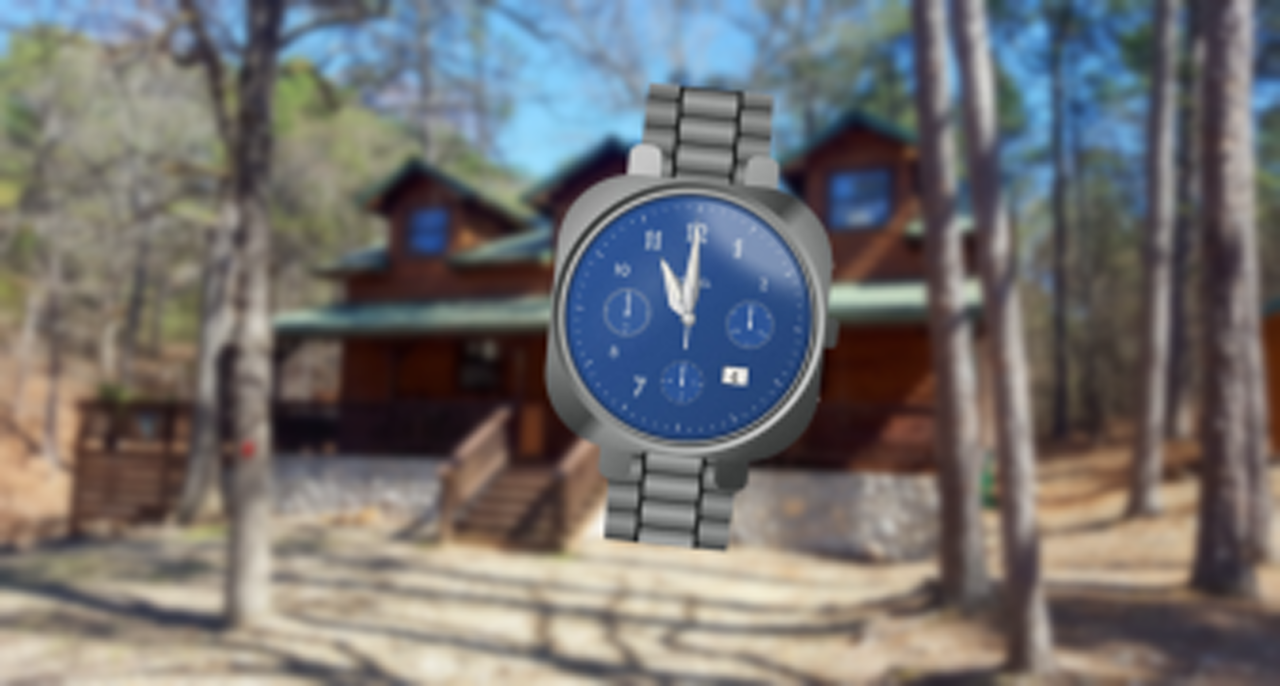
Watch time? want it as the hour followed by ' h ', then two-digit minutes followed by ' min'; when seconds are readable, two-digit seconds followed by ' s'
11 h 00 min
